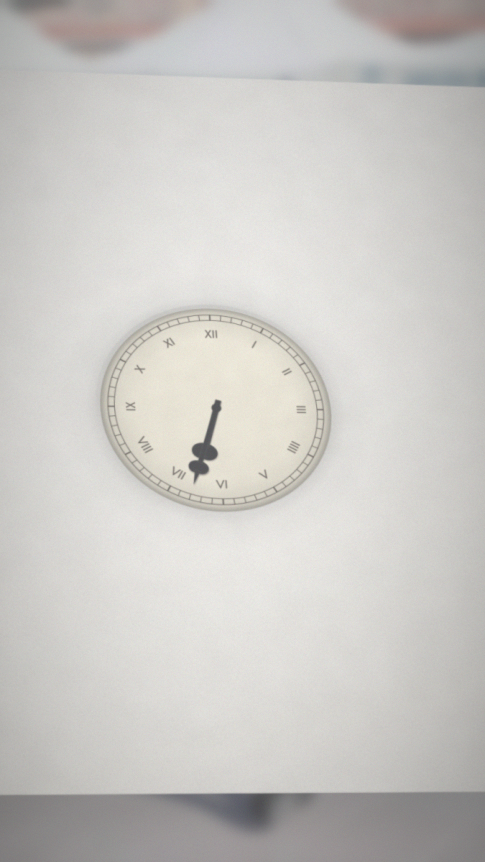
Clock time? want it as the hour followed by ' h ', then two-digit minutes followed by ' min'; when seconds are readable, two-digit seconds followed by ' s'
6 h 33 min
